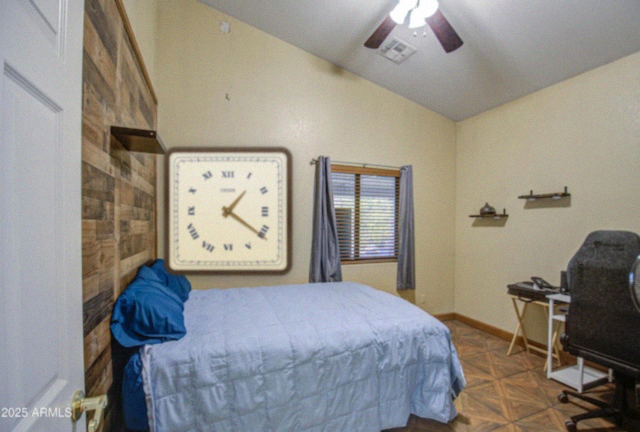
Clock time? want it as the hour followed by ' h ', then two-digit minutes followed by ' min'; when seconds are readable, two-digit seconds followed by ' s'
1 h 21 min
